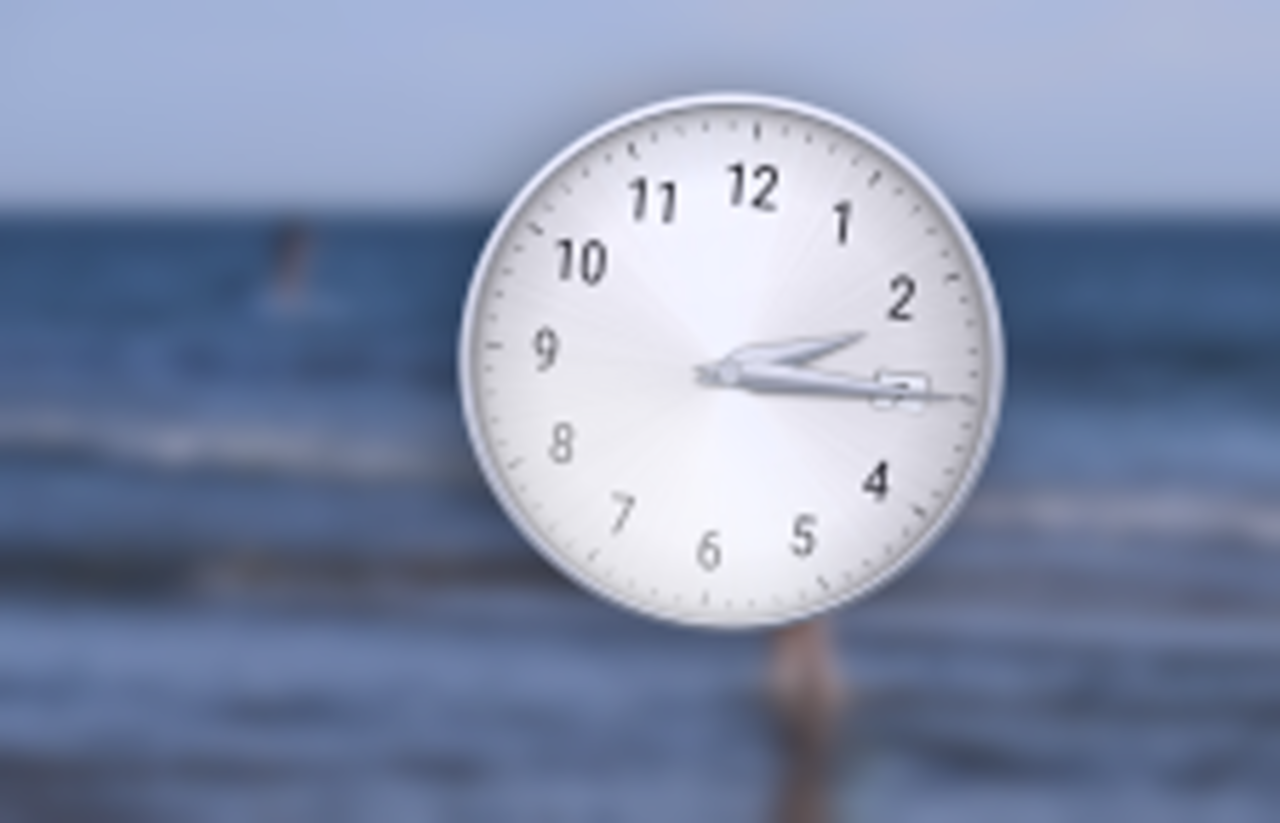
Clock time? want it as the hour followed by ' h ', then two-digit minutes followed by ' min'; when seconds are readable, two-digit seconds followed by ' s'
2 h 15 min
